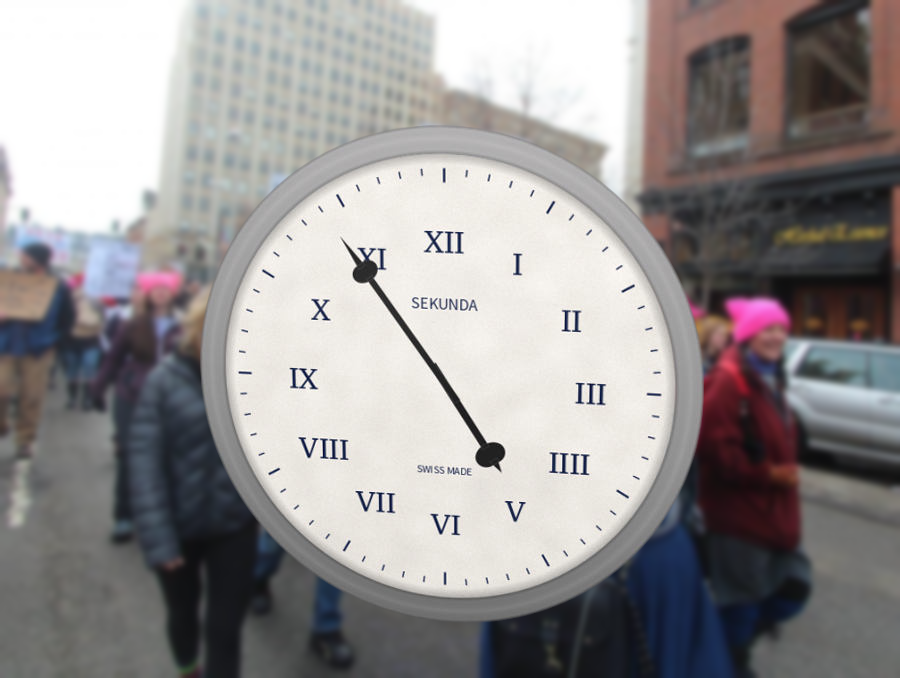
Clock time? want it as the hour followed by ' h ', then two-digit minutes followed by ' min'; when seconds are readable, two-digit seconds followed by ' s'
4 h 54 min
